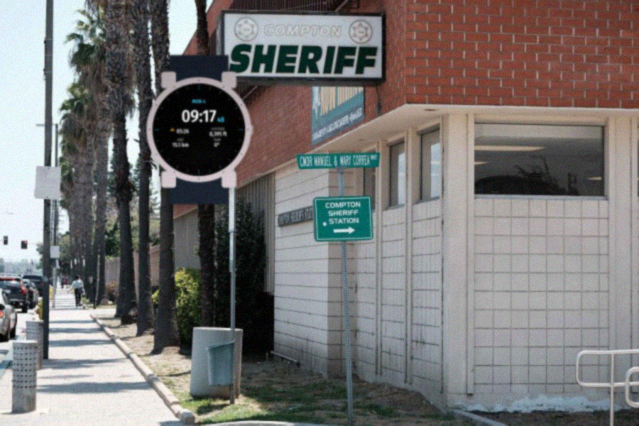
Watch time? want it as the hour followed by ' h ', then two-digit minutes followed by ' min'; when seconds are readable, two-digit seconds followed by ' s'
9 h 17 min
